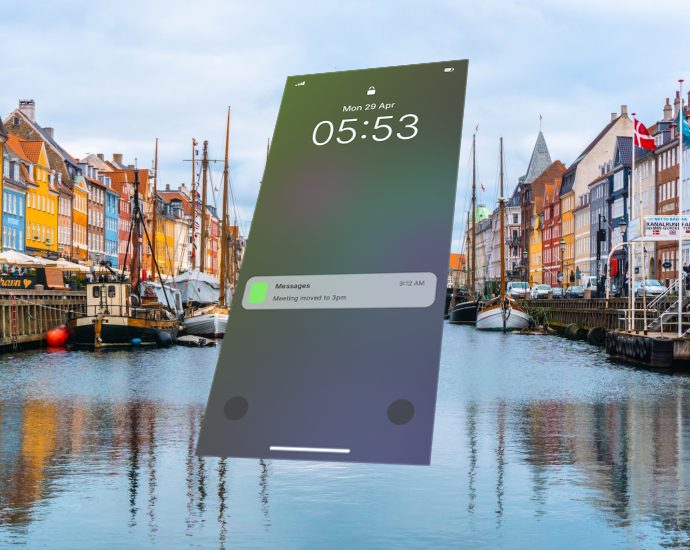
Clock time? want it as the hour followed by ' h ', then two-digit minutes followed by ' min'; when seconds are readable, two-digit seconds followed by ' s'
5 h 53 min
